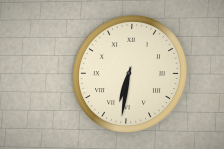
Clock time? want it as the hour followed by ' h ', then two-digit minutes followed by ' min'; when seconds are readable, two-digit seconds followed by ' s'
6 h 31 min
